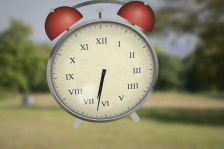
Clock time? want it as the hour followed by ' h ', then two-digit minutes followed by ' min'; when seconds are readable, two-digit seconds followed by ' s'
6 h 32 min
